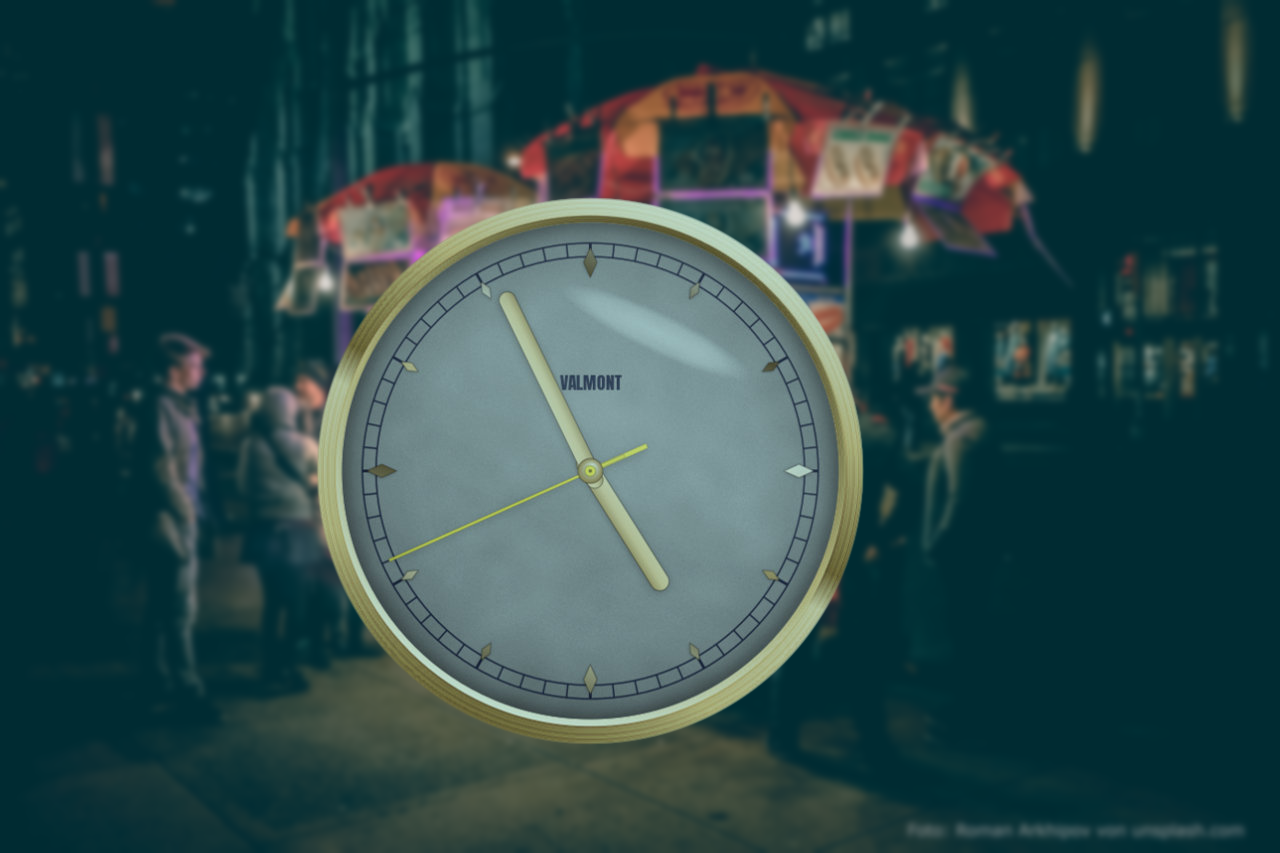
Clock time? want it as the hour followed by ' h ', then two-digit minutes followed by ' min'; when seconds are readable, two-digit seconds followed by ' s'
4 h 55 min 41 s
